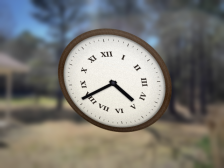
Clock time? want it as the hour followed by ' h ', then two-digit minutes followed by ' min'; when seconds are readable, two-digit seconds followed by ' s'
4 h 41 min
